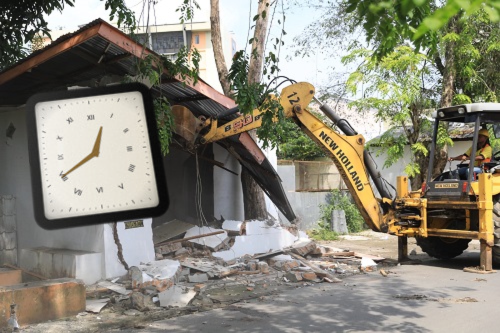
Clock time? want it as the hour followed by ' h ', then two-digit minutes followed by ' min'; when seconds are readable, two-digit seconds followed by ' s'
12 h 40 min
